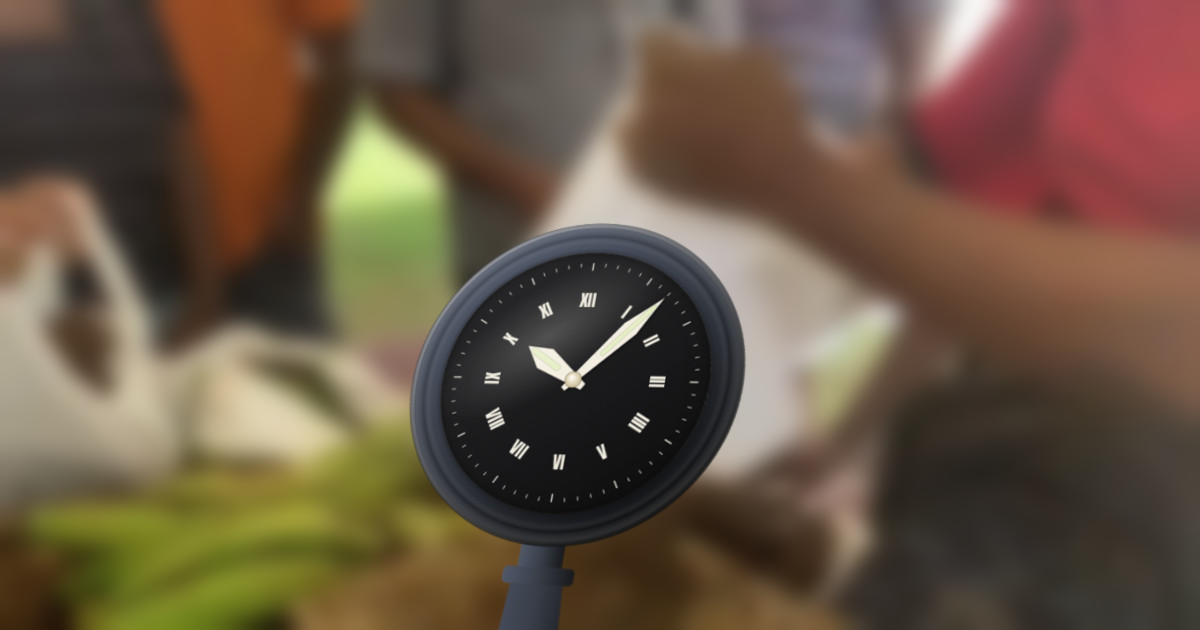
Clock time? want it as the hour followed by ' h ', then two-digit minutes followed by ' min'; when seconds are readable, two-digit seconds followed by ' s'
10 h 07 min
